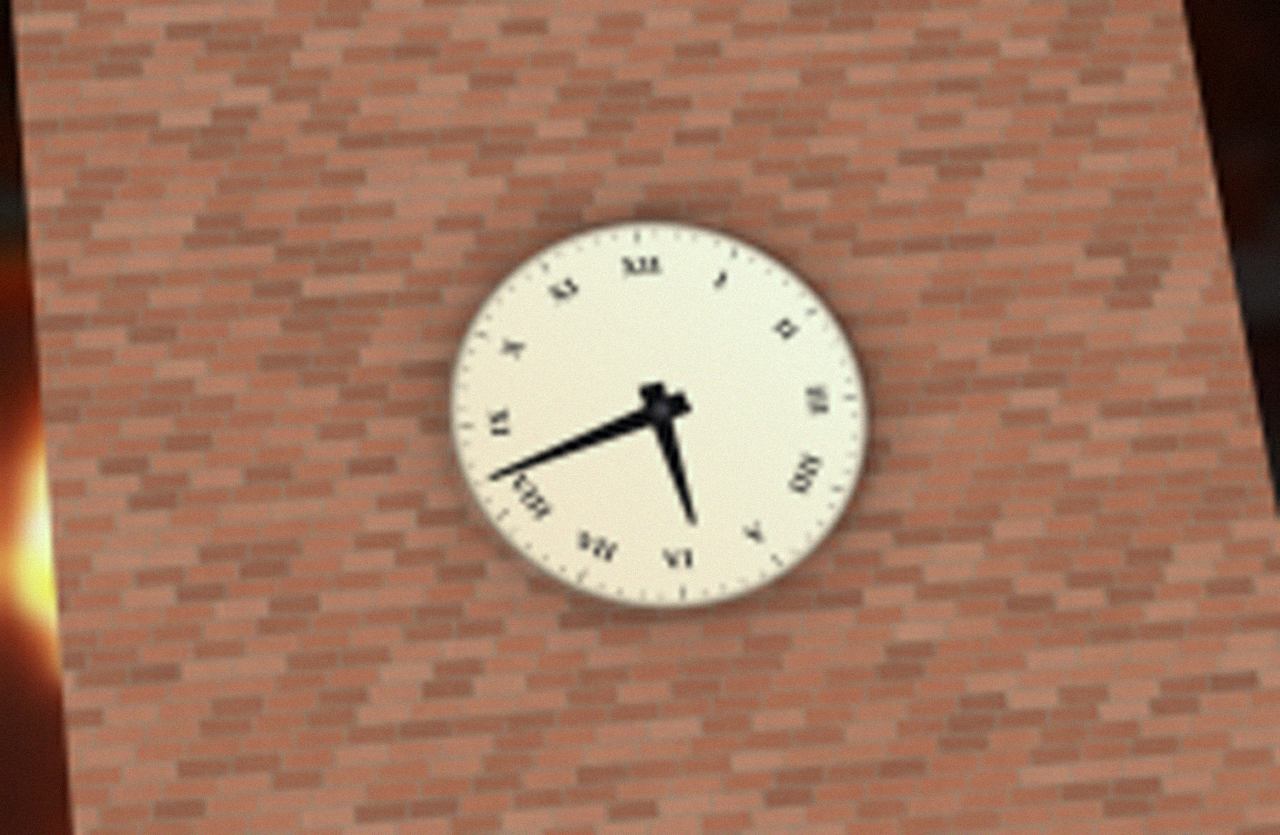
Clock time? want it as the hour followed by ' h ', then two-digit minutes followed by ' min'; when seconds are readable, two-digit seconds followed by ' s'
5 h 42 min
